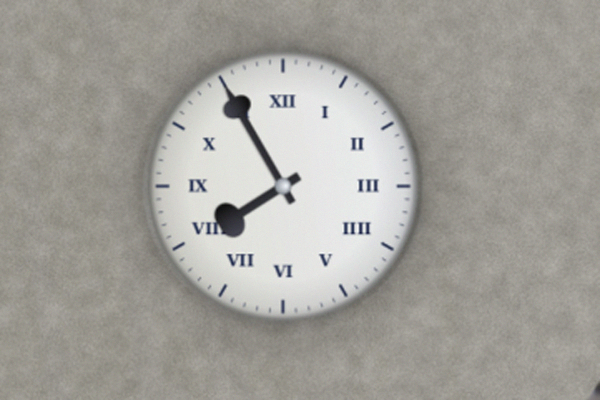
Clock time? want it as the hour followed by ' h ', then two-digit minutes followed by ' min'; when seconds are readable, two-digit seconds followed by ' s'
7 h 55 min
